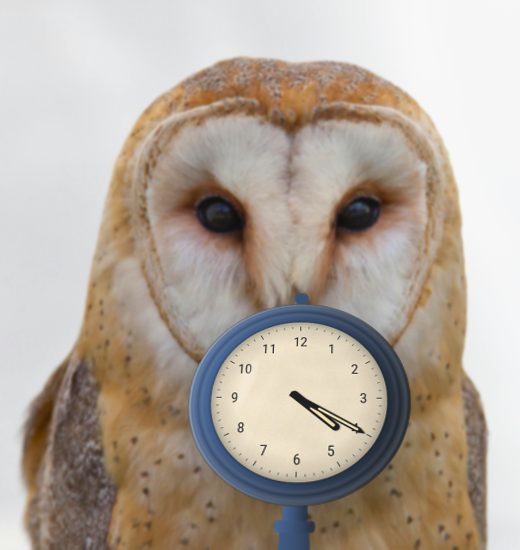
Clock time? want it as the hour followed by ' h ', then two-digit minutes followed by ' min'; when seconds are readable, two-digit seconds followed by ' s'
4 h 20 min
